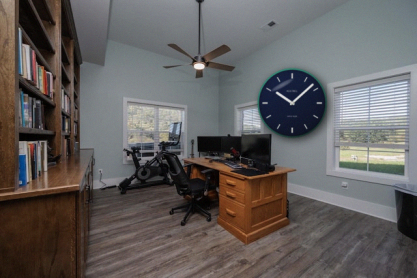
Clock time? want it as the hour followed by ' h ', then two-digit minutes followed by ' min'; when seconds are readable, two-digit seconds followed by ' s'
10 h 08 min
